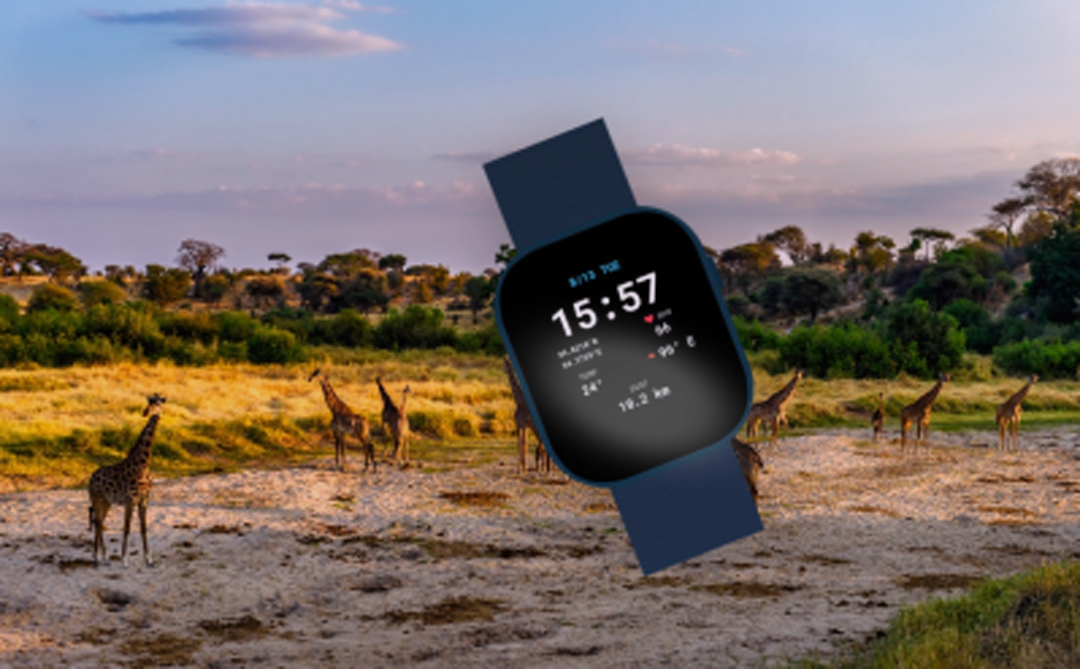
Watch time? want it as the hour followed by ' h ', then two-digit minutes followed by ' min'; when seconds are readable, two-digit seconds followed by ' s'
15 h 57 min
